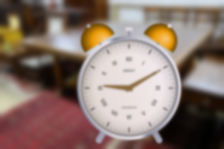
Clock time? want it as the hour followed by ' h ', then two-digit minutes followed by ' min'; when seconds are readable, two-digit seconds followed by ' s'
9 h 10 min
